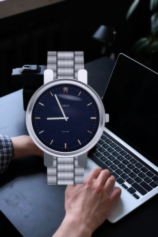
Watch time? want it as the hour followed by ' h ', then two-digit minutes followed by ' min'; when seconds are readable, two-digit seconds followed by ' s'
8 h 56 min
